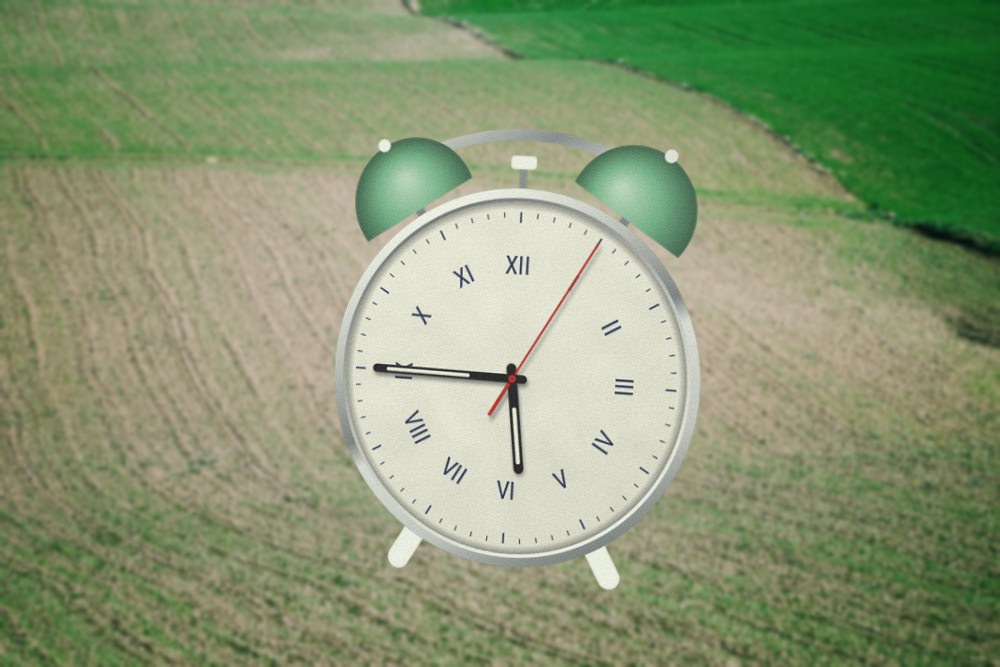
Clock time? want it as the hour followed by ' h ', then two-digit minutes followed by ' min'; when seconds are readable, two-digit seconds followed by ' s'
5 h 45 min 05 s
